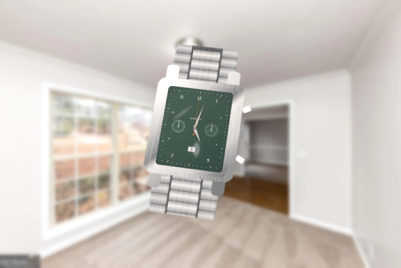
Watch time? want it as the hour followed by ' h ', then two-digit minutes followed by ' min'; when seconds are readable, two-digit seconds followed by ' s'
5 h 02 min
